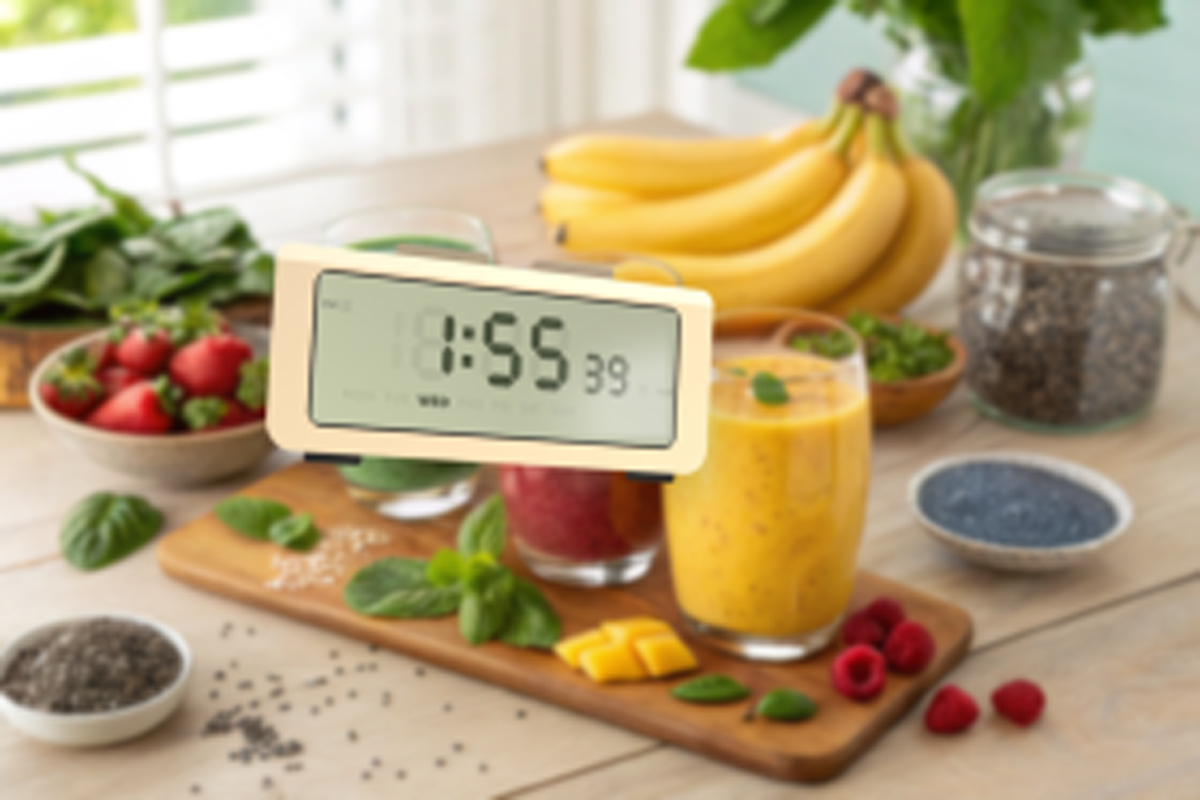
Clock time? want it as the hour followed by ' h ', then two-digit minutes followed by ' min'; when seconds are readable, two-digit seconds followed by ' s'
1 h 55 min 39 s
